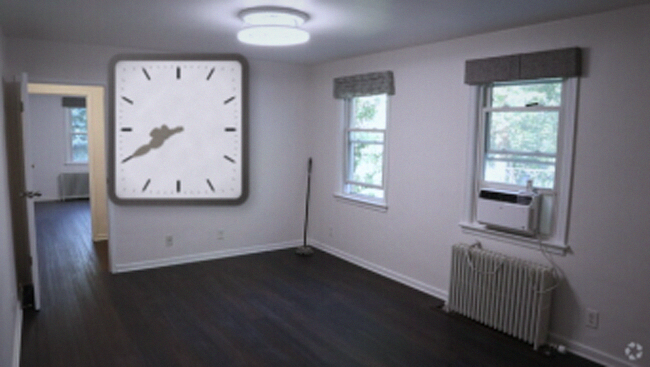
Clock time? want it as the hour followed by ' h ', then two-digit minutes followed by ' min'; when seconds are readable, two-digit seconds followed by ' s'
8 h 40 min
